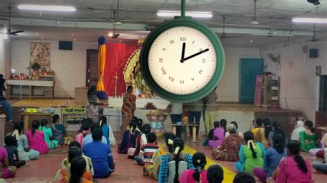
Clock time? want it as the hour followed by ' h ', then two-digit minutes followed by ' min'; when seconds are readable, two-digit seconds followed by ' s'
12 h 11 min
